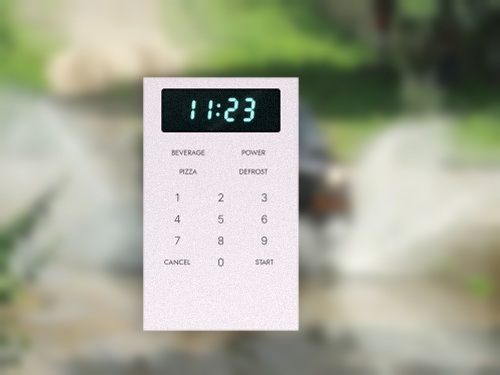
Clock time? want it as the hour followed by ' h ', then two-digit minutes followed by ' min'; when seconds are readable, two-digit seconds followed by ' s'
11 h 23 min
